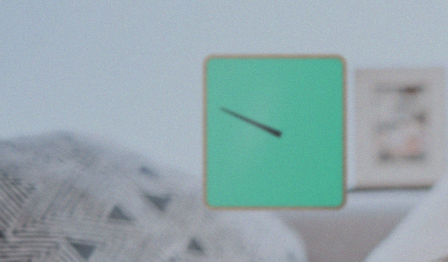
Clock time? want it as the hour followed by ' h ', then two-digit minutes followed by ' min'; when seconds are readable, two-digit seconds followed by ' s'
9 h 49 min
